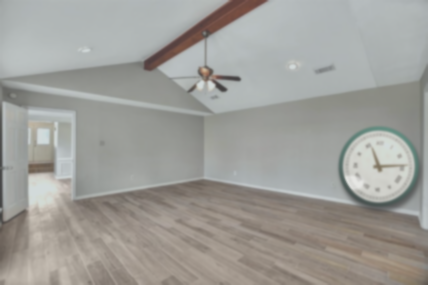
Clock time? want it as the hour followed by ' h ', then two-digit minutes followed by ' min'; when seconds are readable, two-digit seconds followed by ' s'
11 h 14 min
